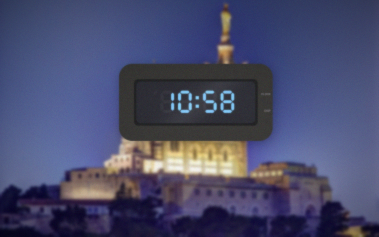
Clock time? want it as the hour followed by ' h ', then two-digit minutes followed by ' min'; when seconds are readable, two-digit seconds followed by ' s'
10 h 58 min
